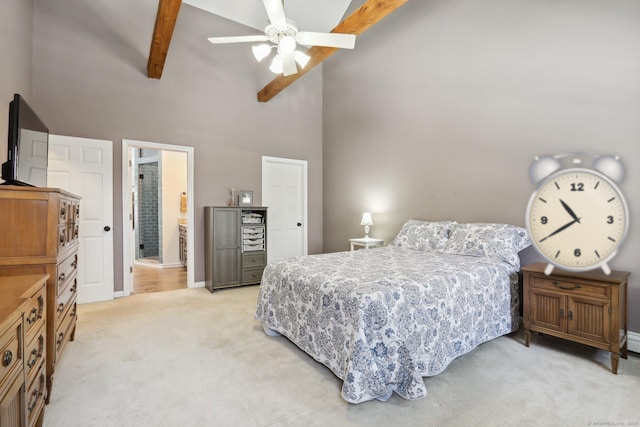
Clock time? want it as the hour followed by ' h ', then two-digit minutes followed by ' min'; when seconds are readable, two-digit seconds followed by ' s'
10 h 40 min
